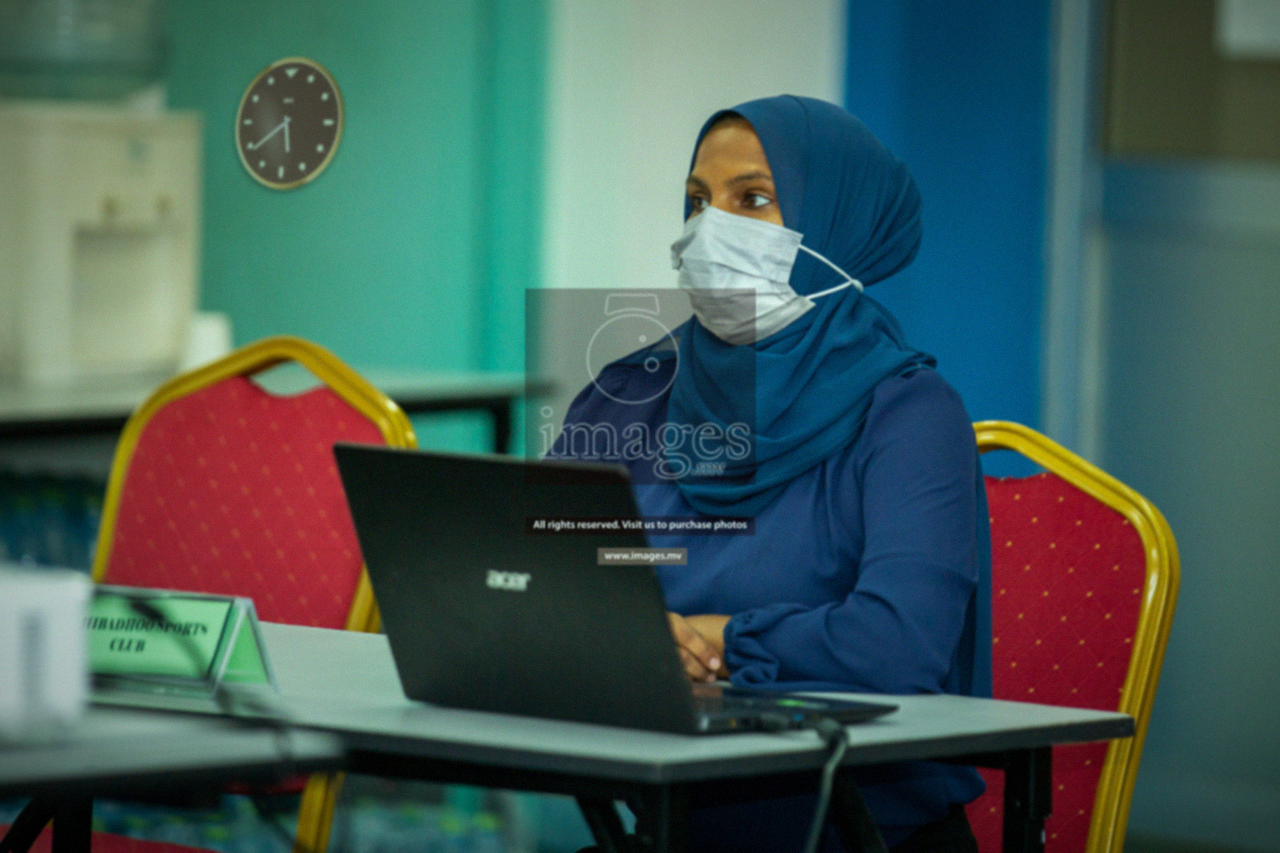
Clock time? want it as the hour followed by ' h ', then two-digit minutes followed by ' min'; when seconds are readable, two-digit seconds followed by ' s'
5 h 39 min
